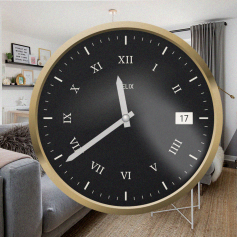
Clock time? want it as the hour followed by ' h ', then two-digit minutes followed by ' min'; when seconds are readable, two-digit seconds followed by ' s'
11 h 39 min
